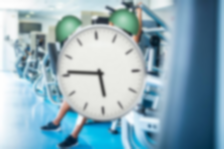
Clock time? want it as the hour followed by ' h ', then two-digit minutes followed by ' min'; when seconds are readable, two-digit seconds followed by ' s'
5 h 46 min
